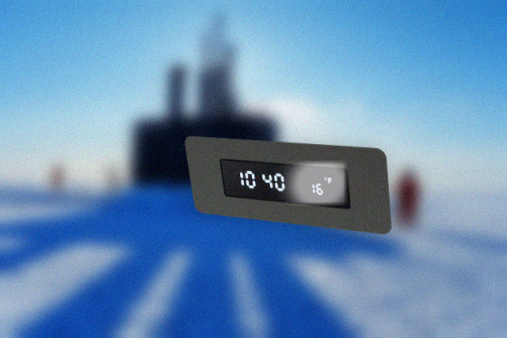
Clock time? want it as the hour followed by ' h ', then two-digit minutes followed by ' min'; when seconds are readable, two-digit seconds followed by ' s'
10 h 40 min
